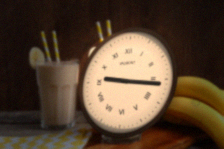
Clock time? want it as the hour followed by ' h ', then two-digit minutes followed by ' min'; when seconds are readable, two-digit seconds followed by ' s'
9 h 16 min
